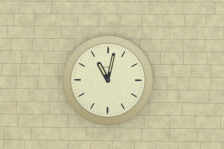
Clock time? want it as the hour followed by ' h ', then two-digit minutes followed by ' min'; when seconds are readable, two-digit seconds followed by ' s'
11 h 02 min
